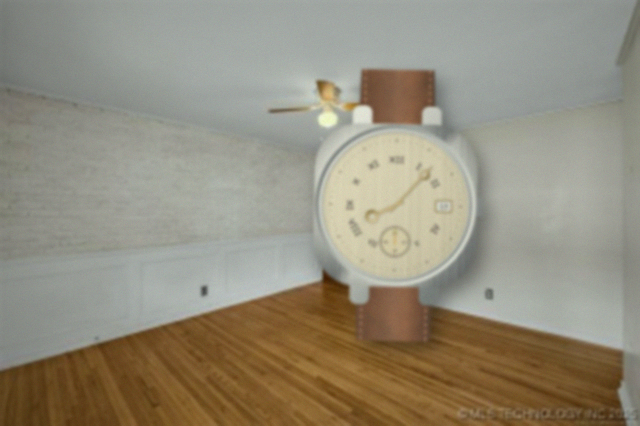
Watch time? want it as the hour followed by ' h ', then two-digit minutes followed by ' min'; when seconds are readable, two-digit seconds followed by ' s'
8 h 07 min
